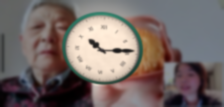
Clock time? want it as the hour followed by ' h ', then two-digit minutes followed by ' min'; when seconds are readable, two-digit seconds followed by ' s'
10 h 14 min
